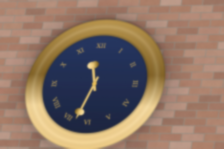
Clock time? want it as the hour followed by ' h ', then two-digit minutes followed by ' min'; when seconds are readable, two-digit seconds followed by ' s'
11 h 33 min
